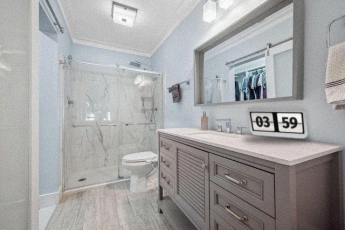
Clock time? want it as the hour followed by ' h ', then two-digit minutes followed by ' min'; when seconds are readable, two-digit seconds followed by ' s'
3 h 59 min
